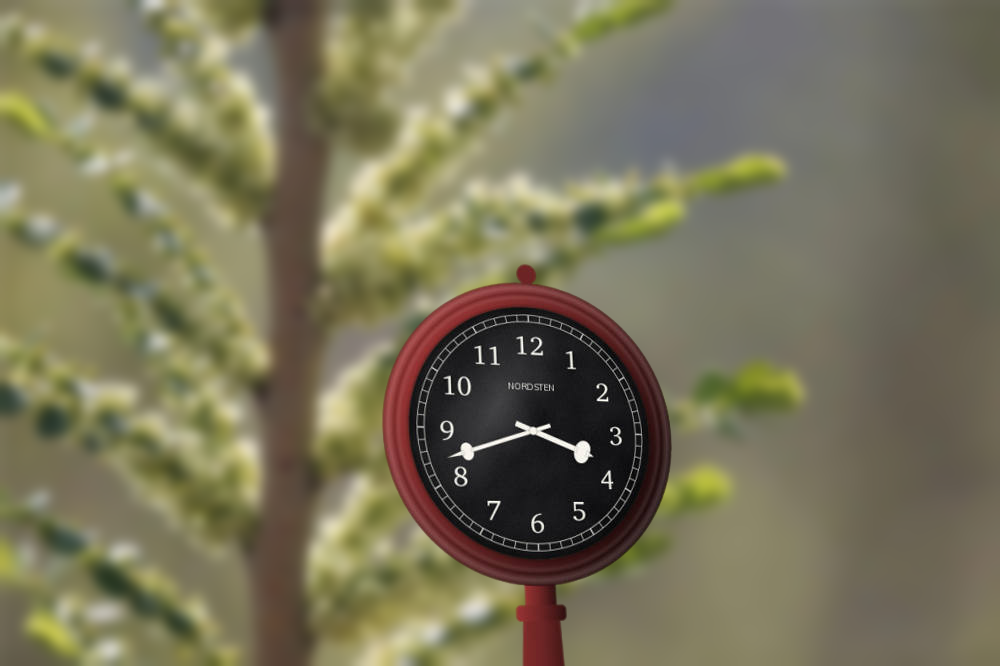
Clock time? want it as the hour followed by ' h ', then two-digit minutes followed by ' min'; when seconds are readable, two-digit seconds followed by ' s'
3 h 42 min
